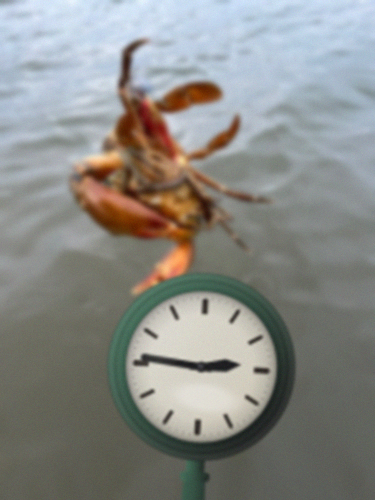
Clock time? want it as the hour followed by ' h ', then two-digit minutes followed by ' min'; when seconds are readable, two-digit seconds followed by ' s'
2 h 46 min
